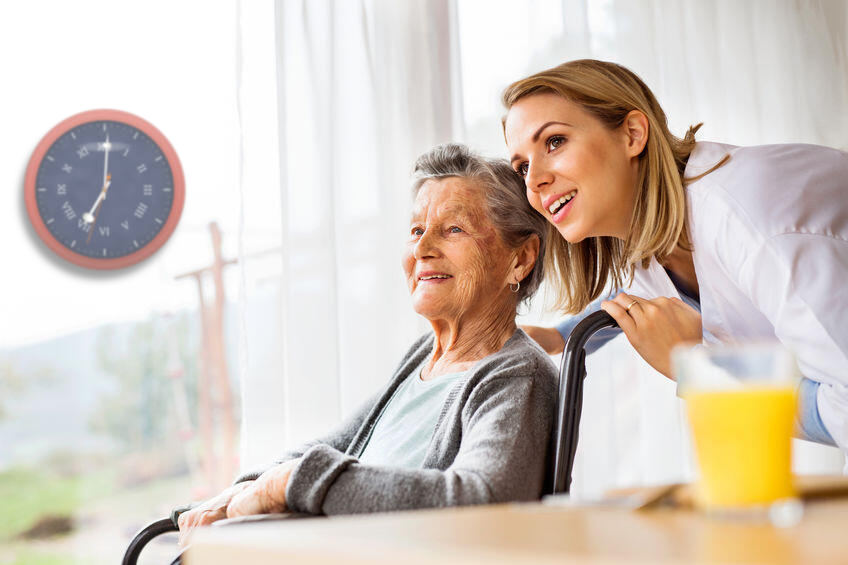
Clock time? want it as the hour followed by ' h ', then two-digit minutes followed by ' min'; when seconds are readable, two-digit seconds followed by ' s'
7 h 00 min 33 s
